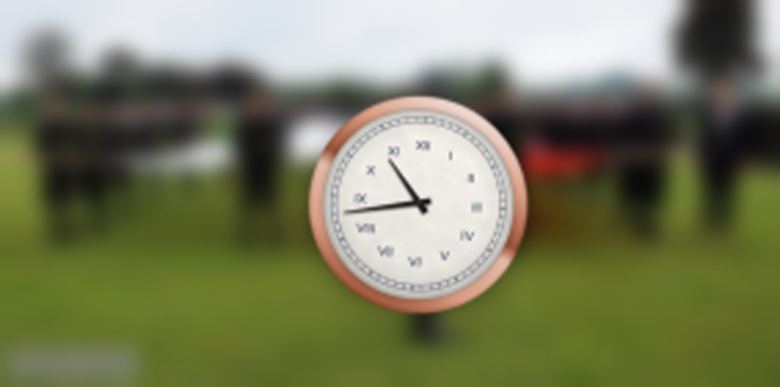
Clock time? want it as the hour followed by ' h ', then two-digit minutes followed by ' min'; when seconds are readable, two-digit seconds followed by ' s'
10 h 43 min
